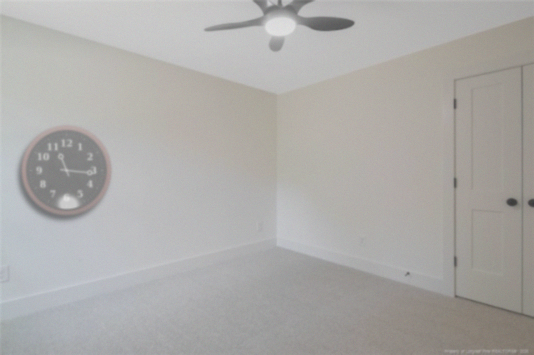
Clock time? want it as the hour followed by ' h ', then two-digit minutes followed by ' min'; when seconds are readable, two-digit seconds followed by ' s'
11 h 16 min
